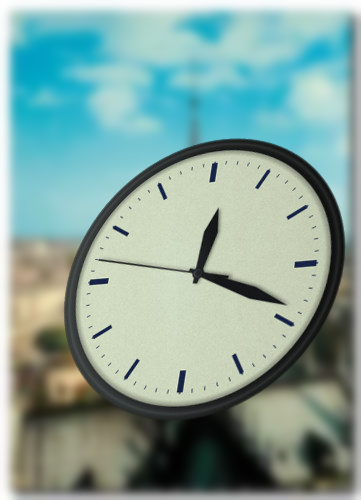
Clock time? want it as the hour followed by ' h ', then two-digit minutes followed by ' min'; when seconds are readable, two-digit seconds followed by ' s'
12 h 18 min 47 s
